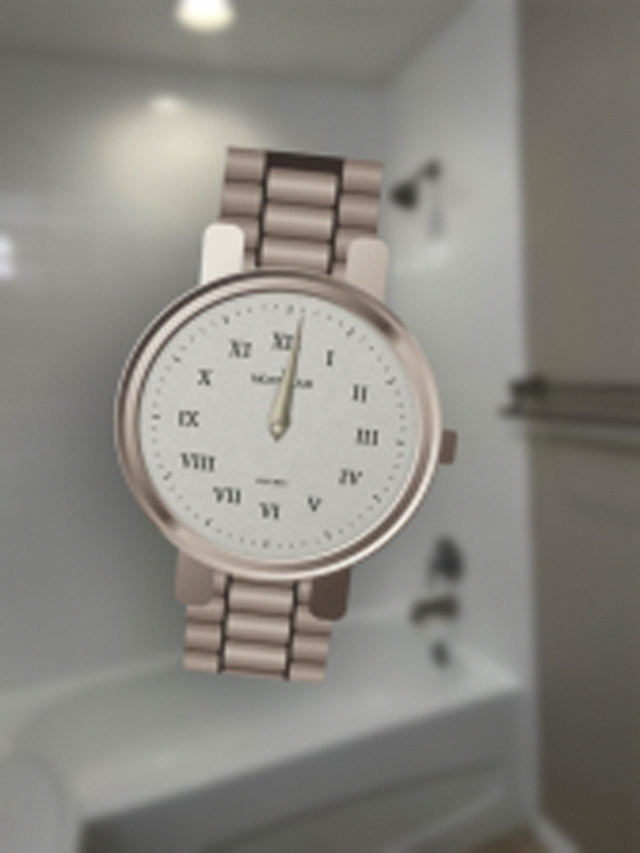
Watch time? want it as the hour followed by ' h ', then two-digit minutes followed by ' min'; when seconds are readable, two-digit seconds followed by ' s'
12 h 01 min
